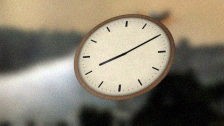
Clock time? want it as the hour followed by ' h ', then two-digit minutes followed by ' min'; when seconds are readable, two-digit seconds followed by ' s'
8 h 10 min
